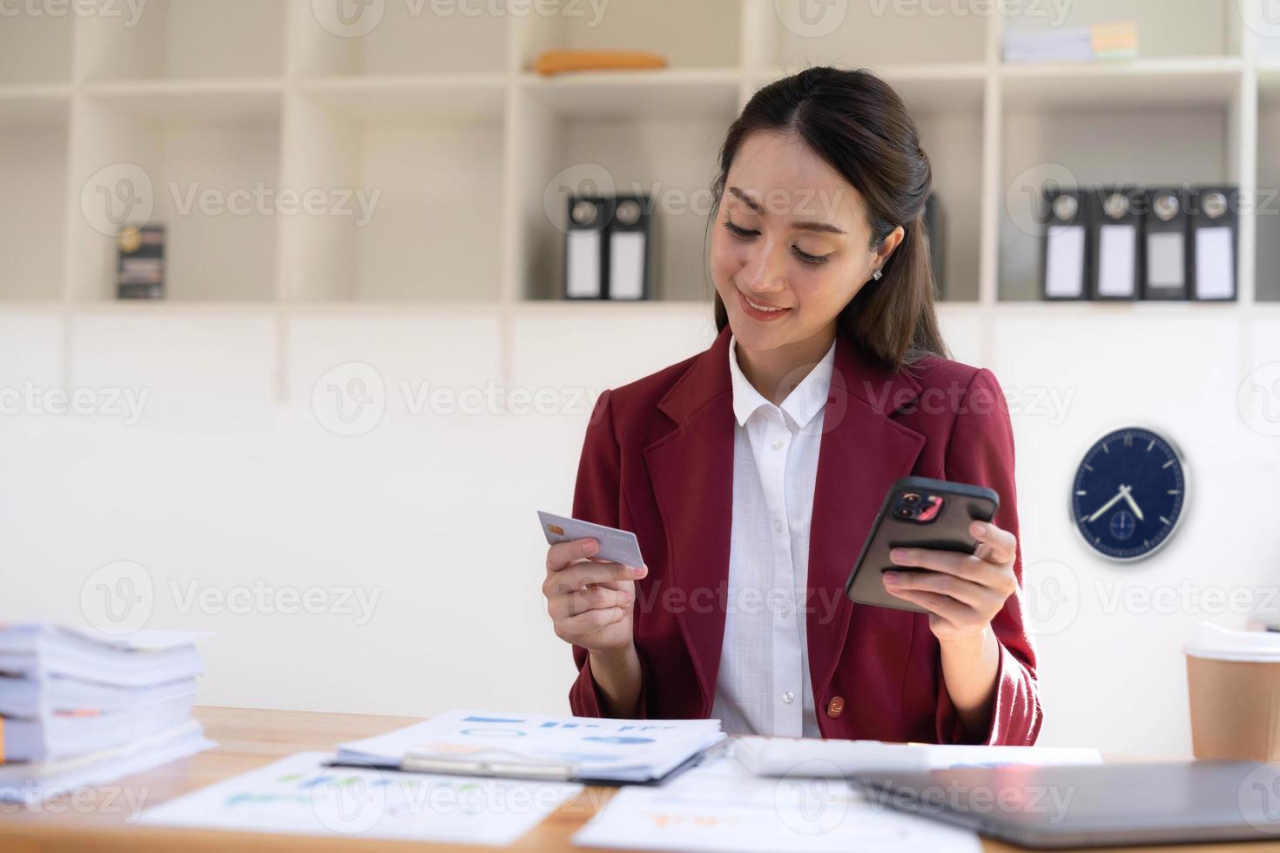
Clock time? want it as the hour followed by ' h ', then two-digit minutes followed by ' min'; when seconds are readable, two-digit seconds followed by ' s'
4 h 39 min
